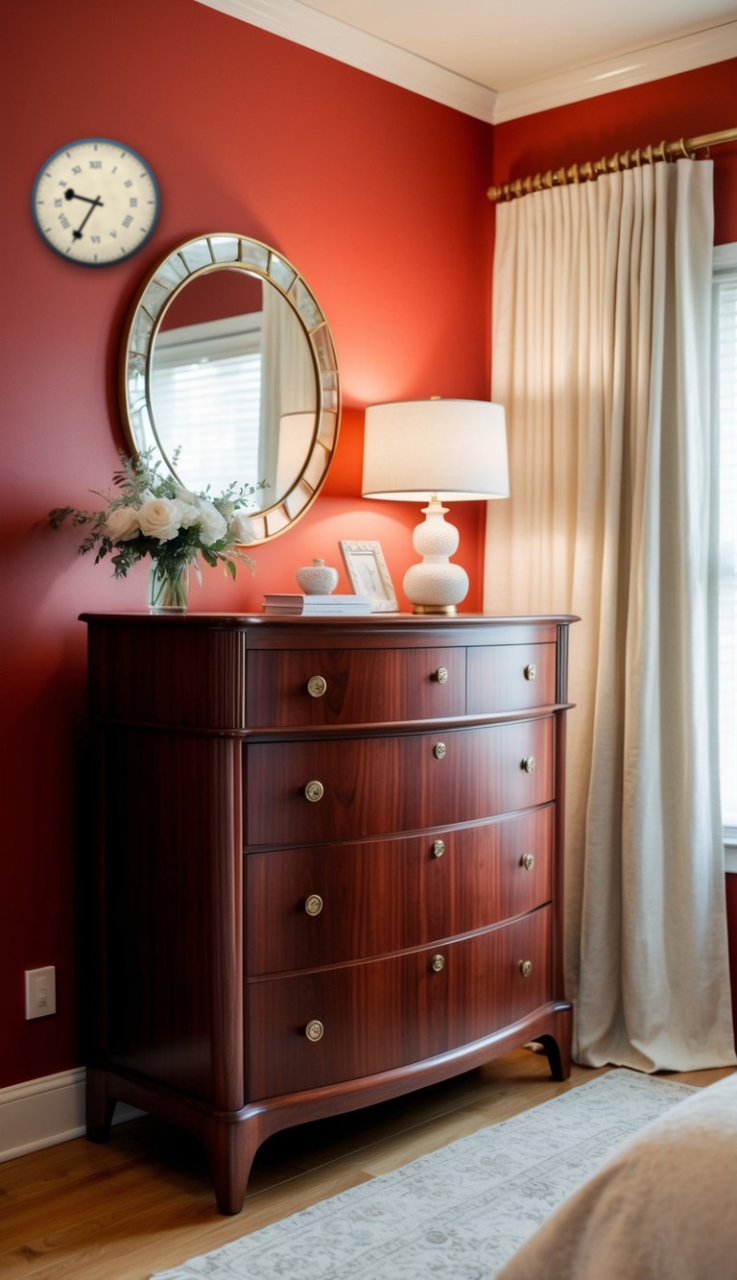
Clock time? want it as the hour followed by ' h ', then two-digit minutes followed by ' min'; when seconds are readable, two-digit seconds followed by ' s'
9 h 35 min
